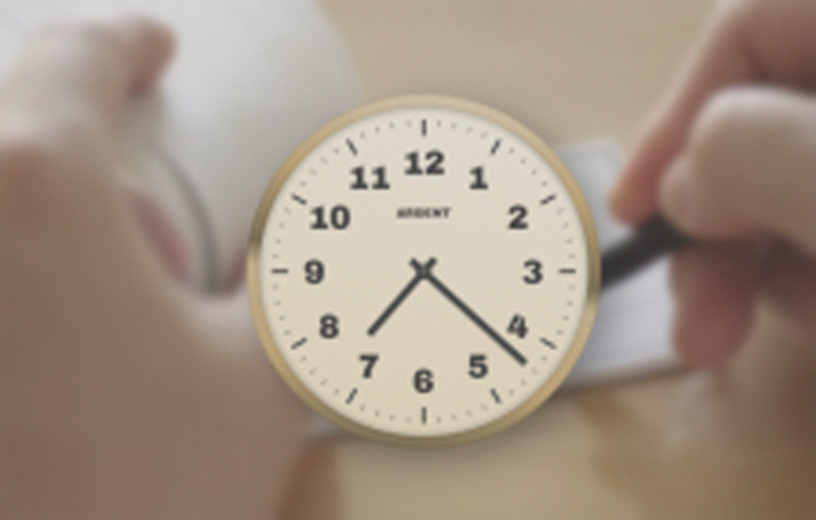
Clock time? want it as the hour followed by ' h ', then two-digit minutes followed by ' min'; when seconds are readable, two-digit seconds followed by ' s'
7 h 22 min
